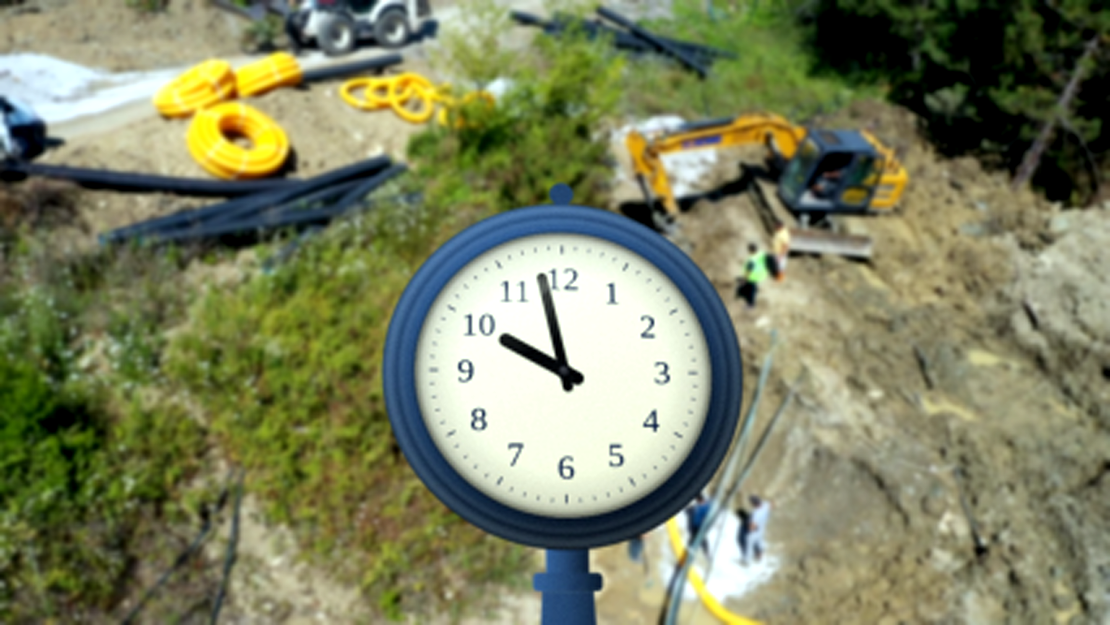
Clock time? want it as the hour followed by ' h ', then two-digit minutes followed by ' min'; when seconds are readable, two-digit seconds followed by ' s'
9 h 58 min
